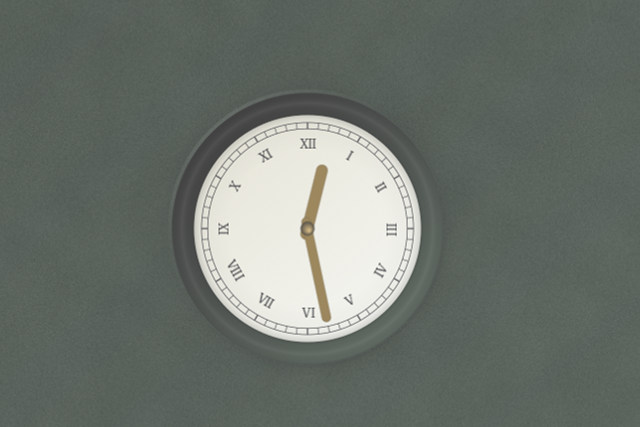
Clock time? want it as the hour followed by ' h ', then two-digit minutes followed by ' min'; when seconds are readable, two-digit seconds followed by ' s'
12 h 28 min
